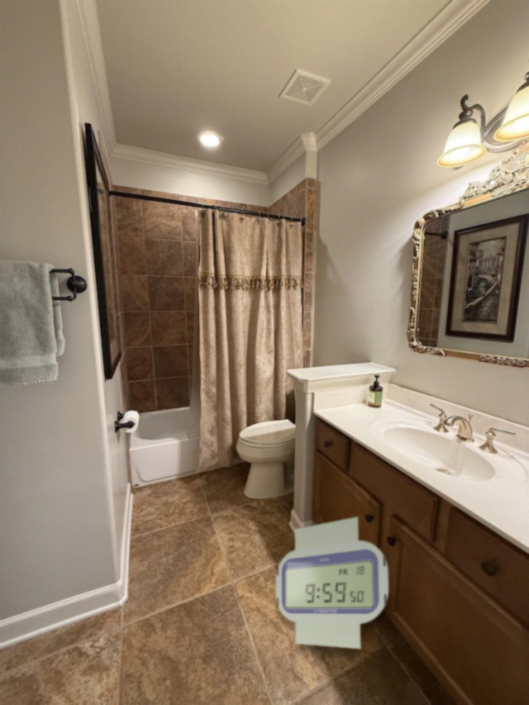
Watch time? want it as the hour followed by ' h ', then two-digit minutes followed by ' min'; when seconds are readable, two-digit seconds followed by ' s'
9 h 59 min
